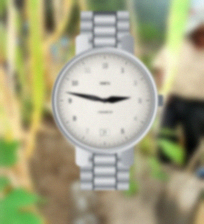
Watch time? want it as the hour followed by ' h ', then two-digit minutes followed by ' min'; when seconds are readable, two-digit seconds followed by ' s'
2 h 47 min
